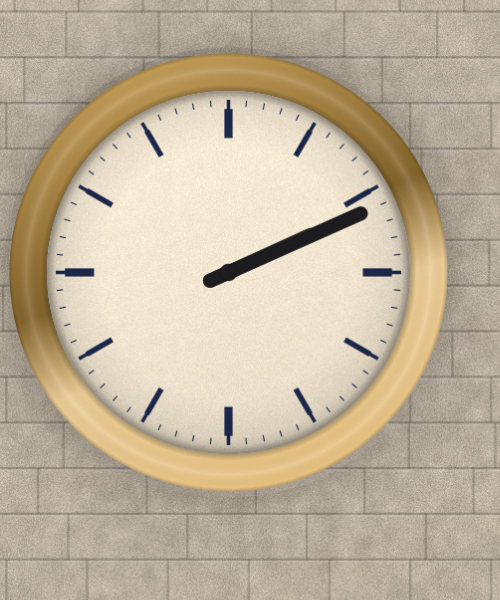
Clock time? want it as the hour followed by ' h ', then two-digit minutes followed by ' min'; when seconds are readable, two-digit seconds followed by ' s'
2 h 11 min
